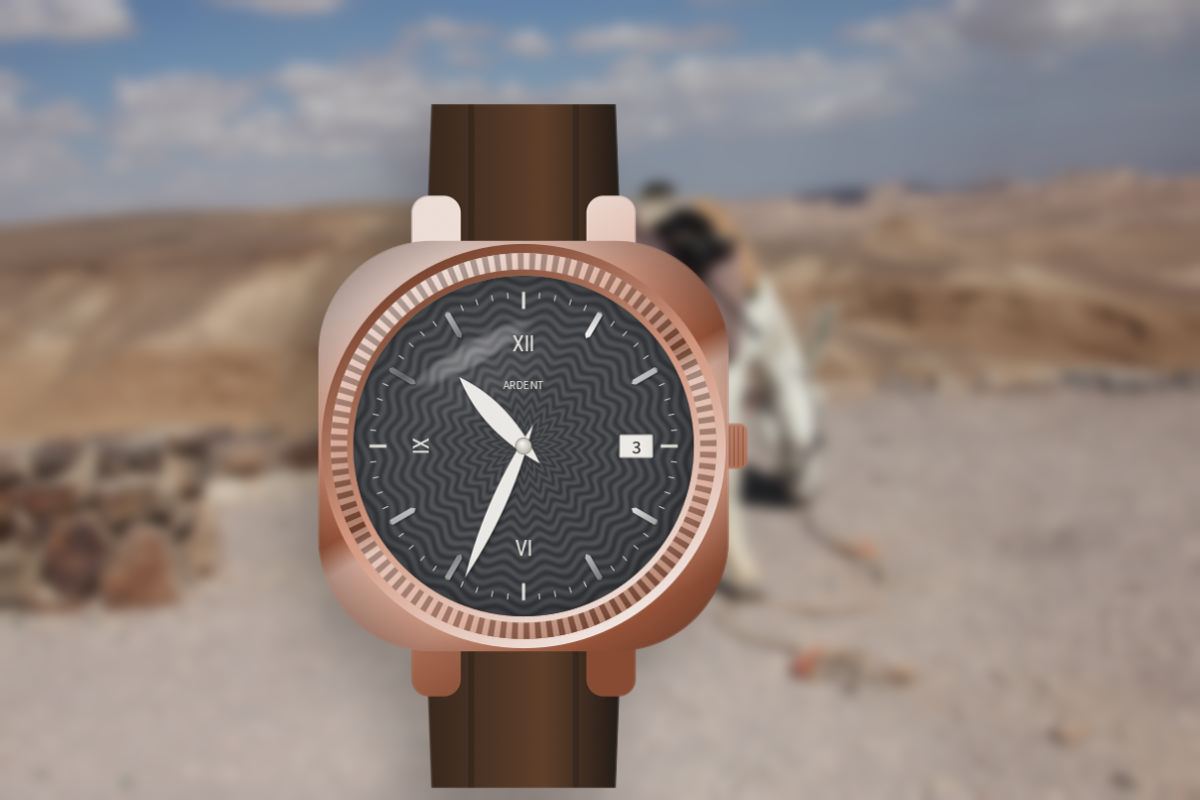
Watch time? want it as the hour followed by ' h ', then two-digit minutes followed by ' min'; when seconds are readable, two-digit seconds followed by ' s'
10 h 34 min
